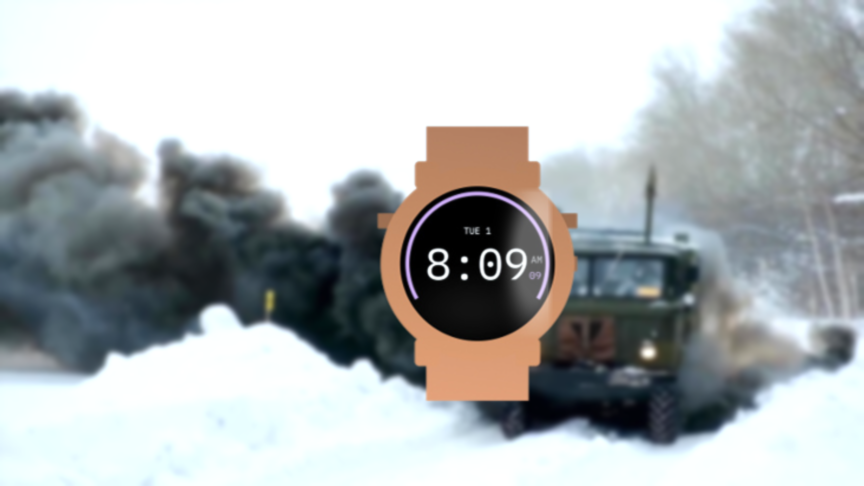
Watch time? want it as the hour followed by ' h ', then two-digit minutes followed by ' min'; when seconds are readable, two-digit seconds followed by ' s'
8 h 09 min
